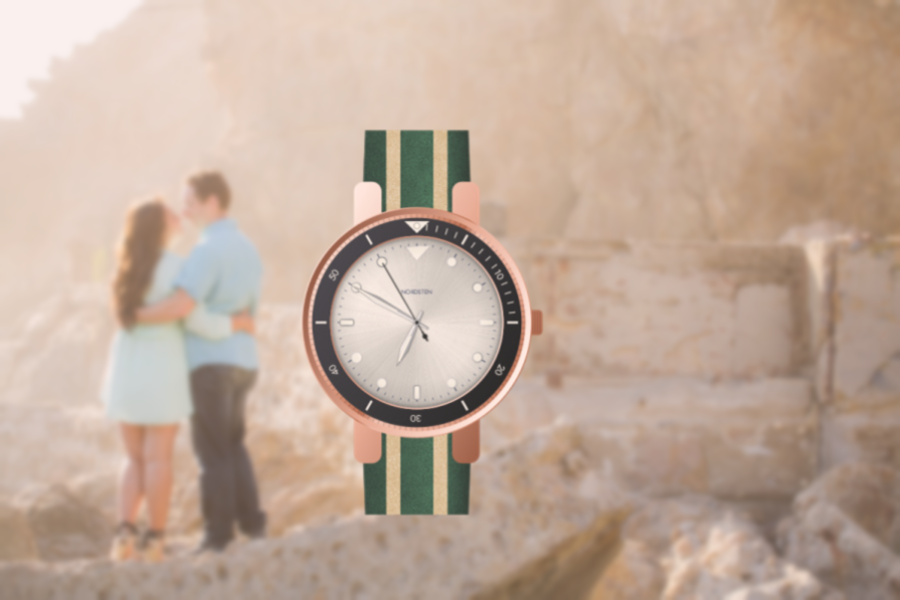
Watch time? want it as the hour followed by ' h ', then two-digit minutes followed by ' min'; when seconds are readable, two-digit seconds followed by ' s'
6 h 49 min 55 s
